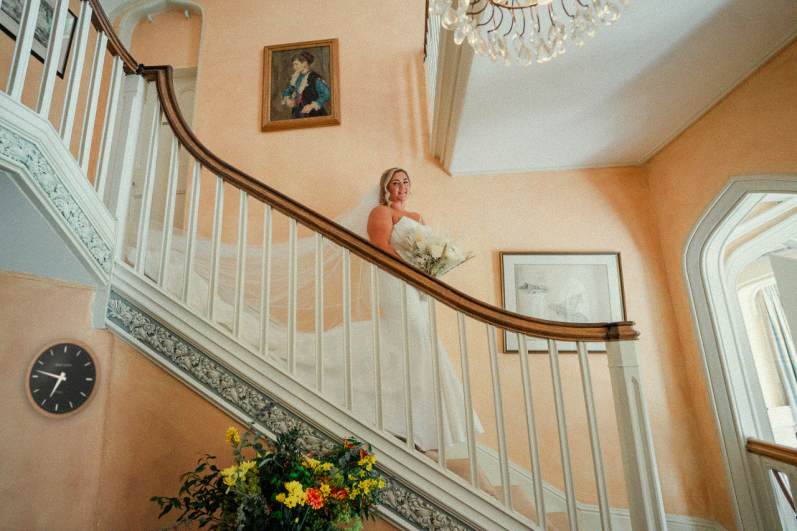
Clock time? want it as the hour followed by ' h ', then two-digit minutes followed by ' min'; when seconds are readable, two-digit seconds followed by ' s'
6 h 47 min
